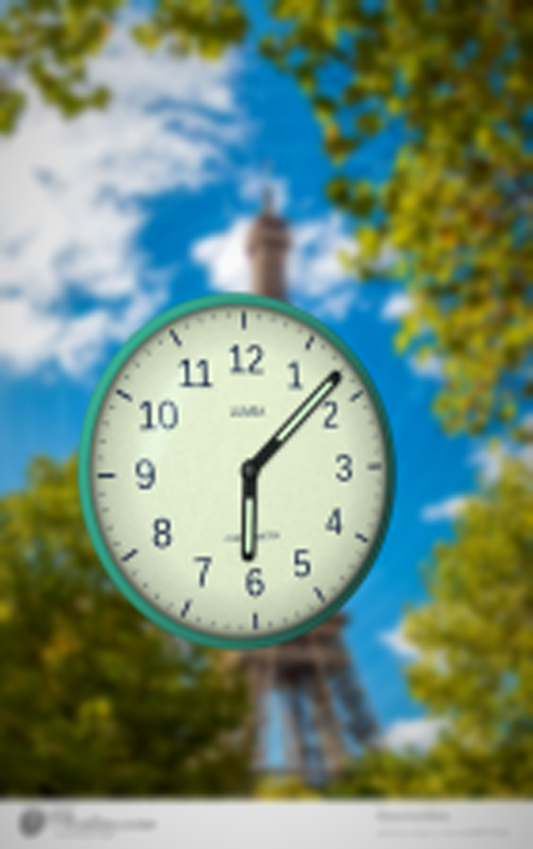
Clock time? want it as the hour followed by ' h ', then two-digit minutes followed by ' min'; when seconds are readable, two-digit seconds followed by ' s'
6 h 08 min
